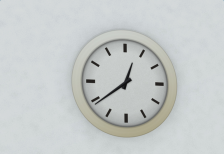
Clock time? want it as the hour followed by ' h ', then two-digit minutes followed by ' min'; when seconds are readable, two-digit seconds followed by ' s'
12 h 39 min
